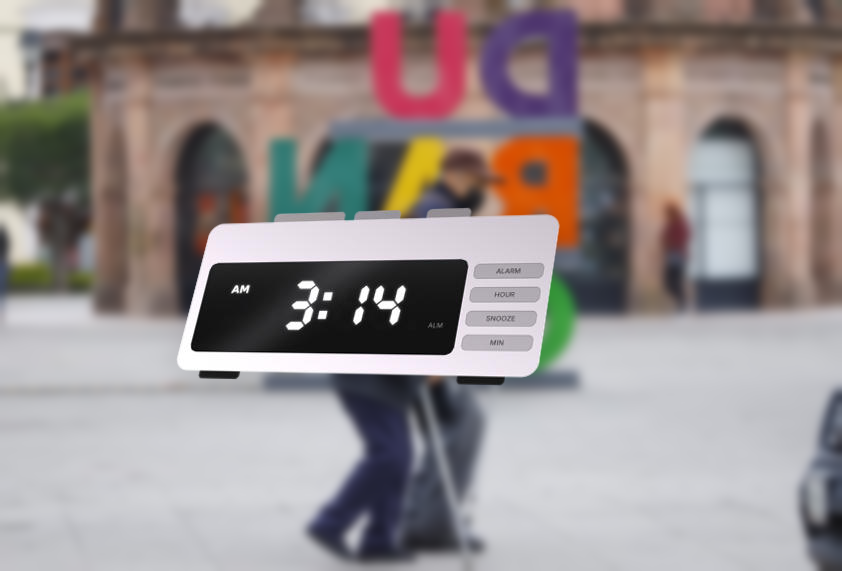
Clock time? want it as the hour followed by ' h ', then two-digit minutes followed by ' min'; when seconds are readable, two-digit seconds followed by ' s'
3 h 14 min
